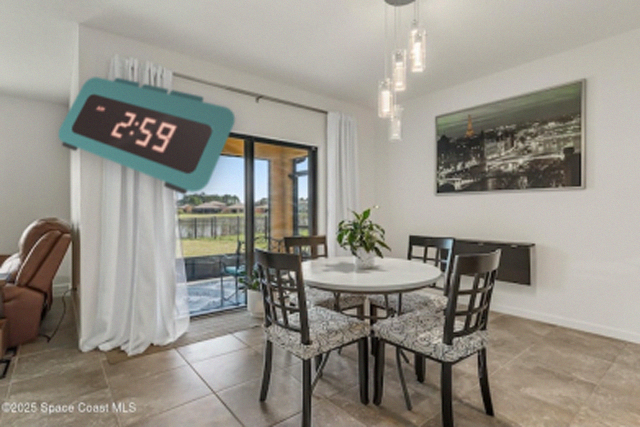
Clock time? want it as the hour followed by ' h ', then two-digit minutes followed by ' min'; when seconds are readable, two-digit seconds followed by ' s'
2 h 59 min
